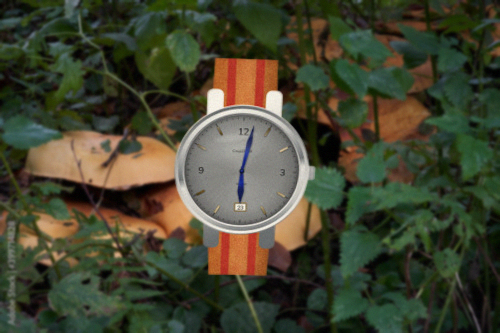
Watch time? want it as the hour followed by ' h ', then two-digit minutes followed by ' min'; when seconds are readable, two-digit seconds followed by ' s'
6 h 02 min
